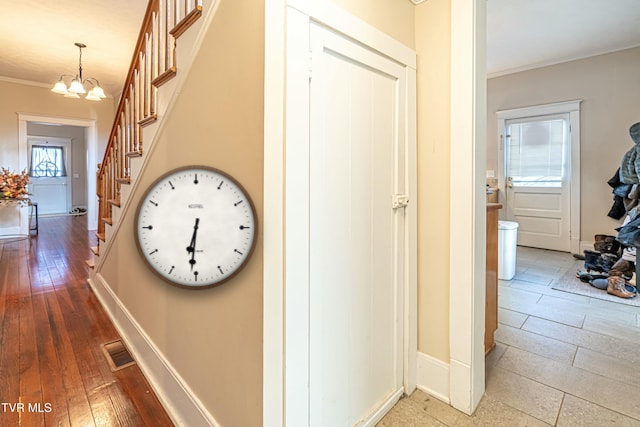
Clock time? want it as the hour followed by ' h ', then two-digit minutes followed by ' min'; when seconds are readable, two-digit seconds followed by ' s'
6 h 31 min
